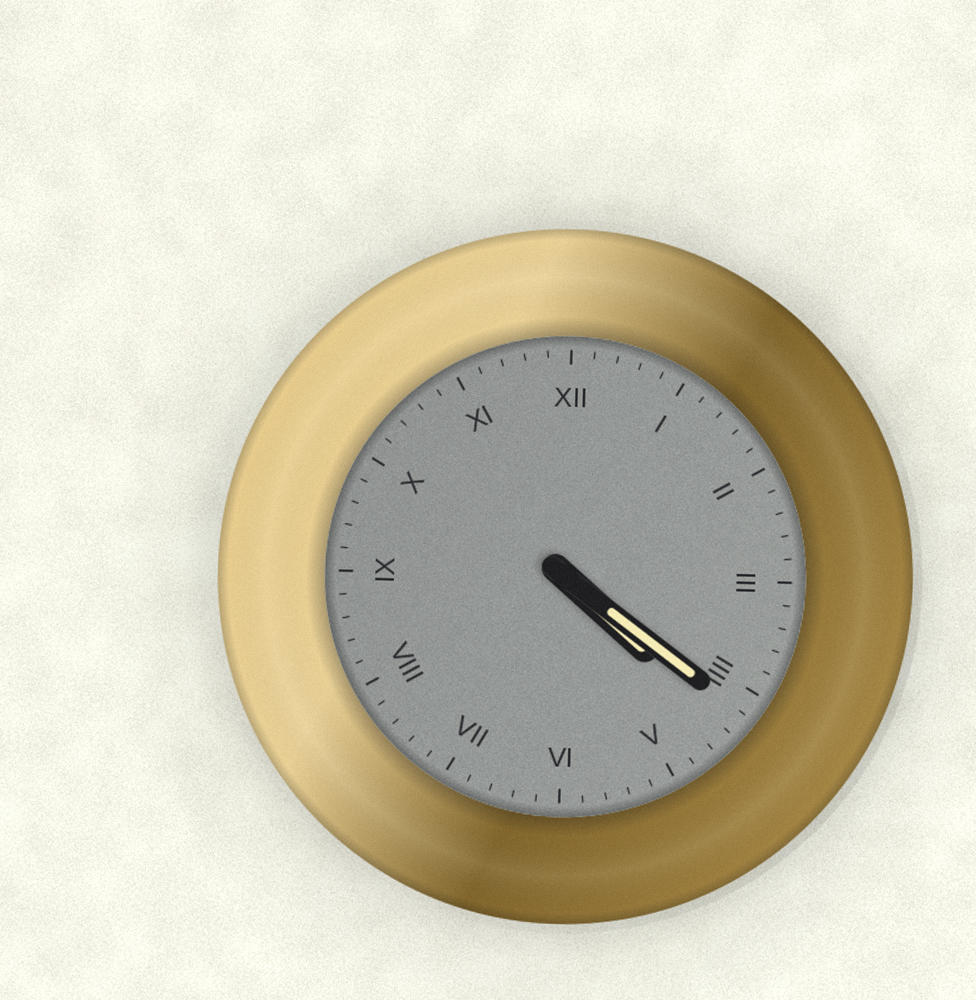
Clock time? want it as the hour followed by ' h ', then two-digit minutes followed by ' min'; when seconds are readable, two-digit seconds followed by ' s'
4 h 21 min
